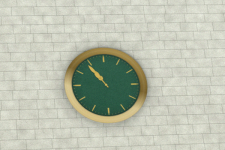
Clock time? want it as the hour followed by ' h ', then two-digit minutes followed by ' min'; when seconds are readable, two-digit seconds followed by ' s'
10 h 54 min
